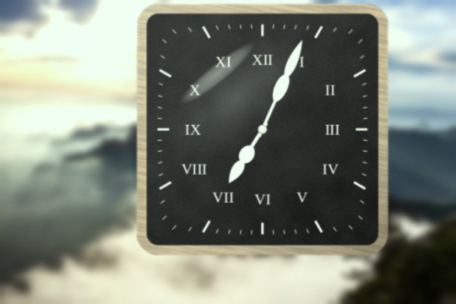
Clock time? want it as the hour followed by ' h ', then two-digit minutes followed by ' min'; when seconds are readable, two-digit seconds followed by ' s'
7 h 04 min
